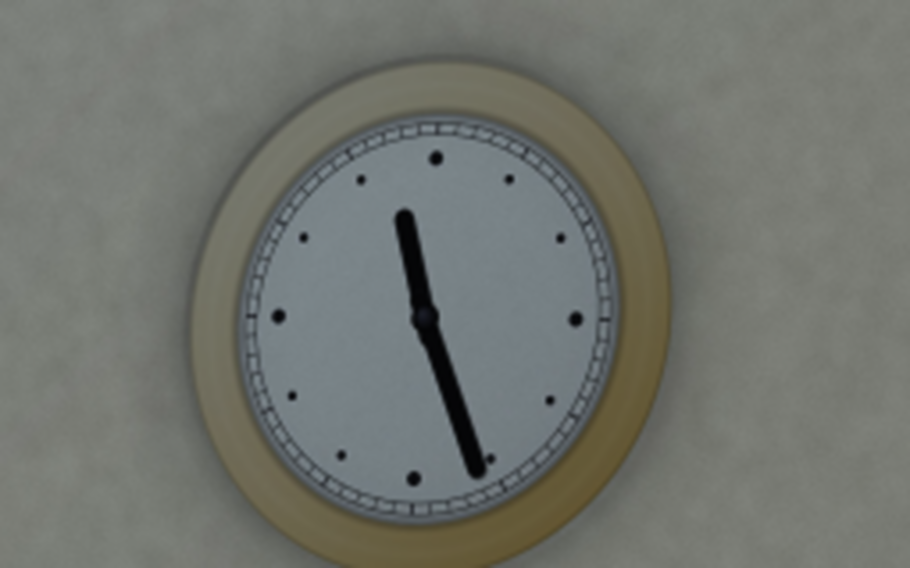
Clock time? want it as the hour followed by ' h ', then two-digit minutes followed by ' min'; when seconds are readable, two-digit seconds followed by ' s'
11 h 26 min
